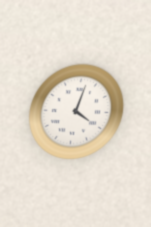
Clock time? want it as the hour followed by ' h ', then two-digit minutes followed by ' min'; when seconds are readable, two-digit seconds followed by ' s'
4 h 02 min
